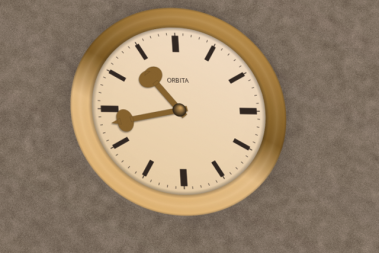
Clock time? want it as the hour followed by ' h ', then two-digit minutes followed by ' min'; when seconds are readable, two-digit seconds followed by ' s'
10 h 43 min
